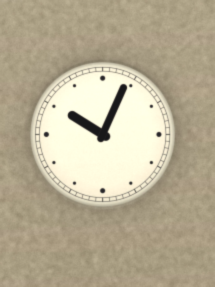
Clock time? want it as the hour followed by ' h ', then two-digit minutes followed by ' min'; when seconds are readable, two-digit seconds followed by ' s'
10 h 04 min
